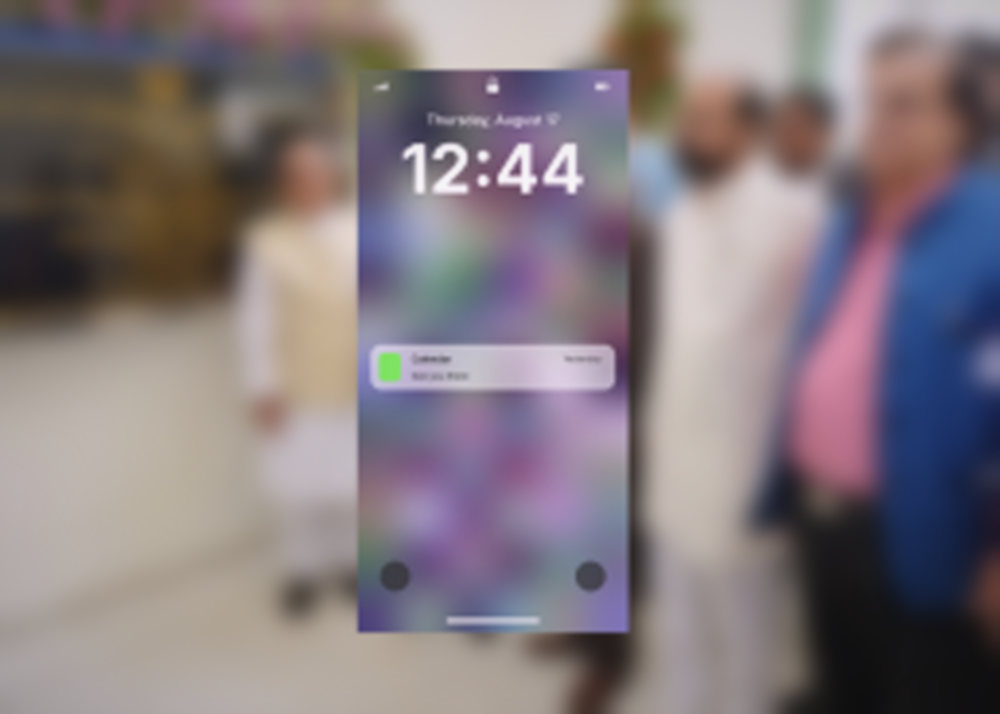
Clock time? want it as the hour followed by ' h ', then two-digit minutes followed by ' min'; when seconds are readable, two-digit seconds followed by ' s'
12 h 44 min
